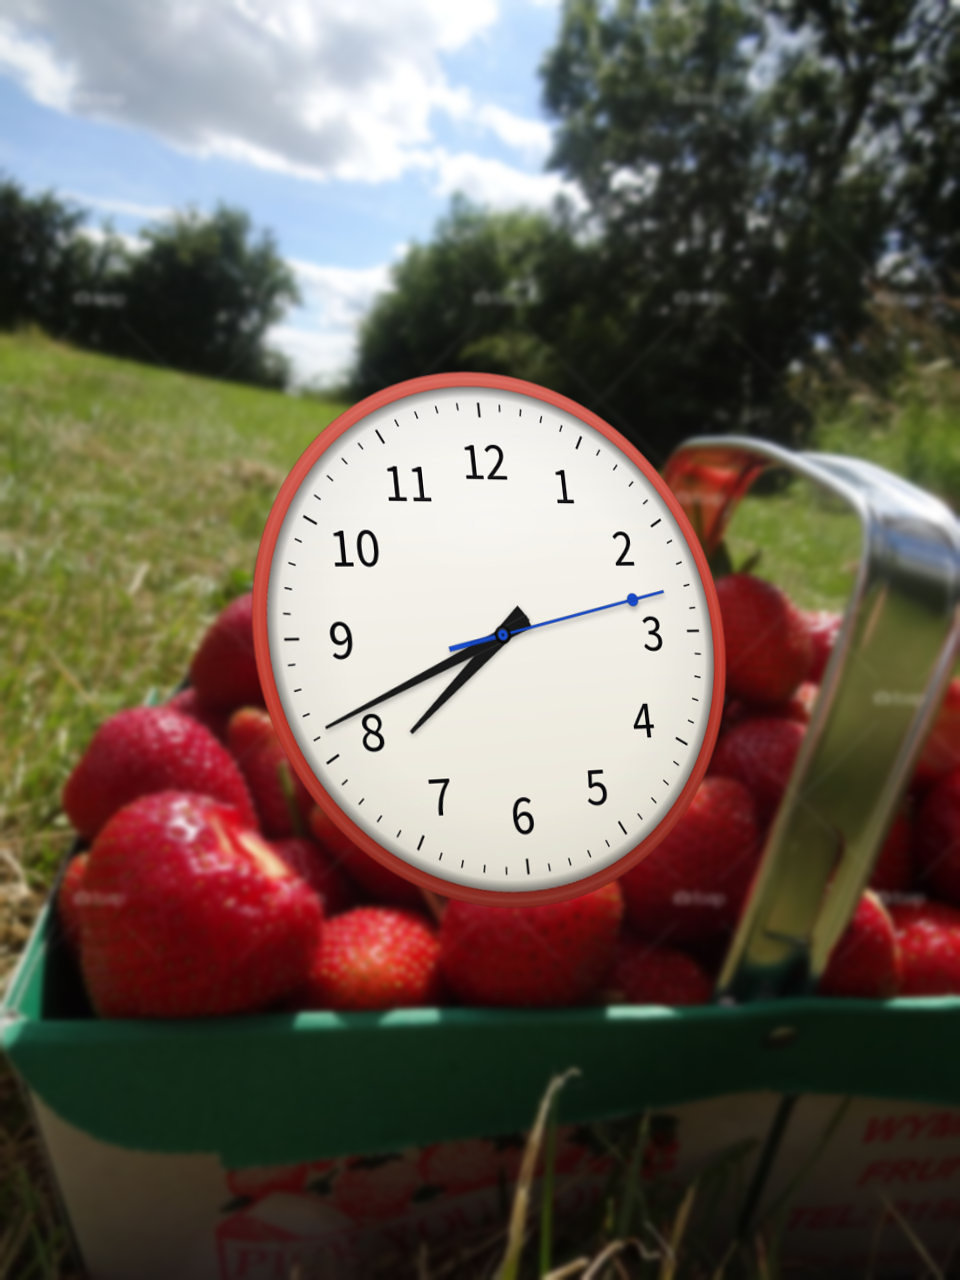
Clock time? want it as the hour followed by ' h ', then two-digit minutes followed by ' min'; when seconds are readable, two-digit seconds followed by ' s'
7 h 41 min 13 s
